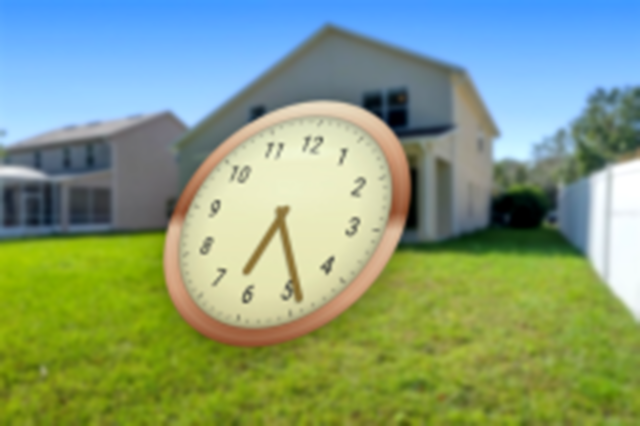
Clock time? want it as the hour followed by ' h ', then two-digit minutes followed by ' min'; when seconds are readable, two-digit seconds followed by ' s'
6 h 24 min
